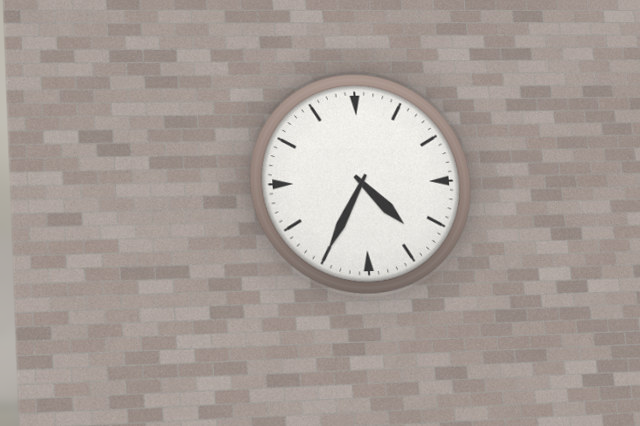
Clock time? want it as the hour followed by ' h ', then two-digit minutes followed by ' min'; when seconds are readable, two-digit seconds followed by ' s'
4 h 35 min
